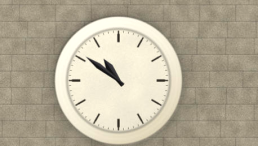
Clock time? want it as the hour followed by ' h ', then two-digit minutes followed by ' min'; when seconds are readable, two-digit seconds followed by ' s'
10 h 51 min
